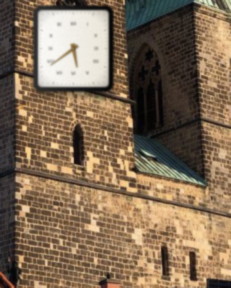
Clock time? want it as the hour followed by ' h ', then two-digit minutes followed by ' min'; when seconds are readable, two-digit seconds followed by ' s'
5 h 39 min
